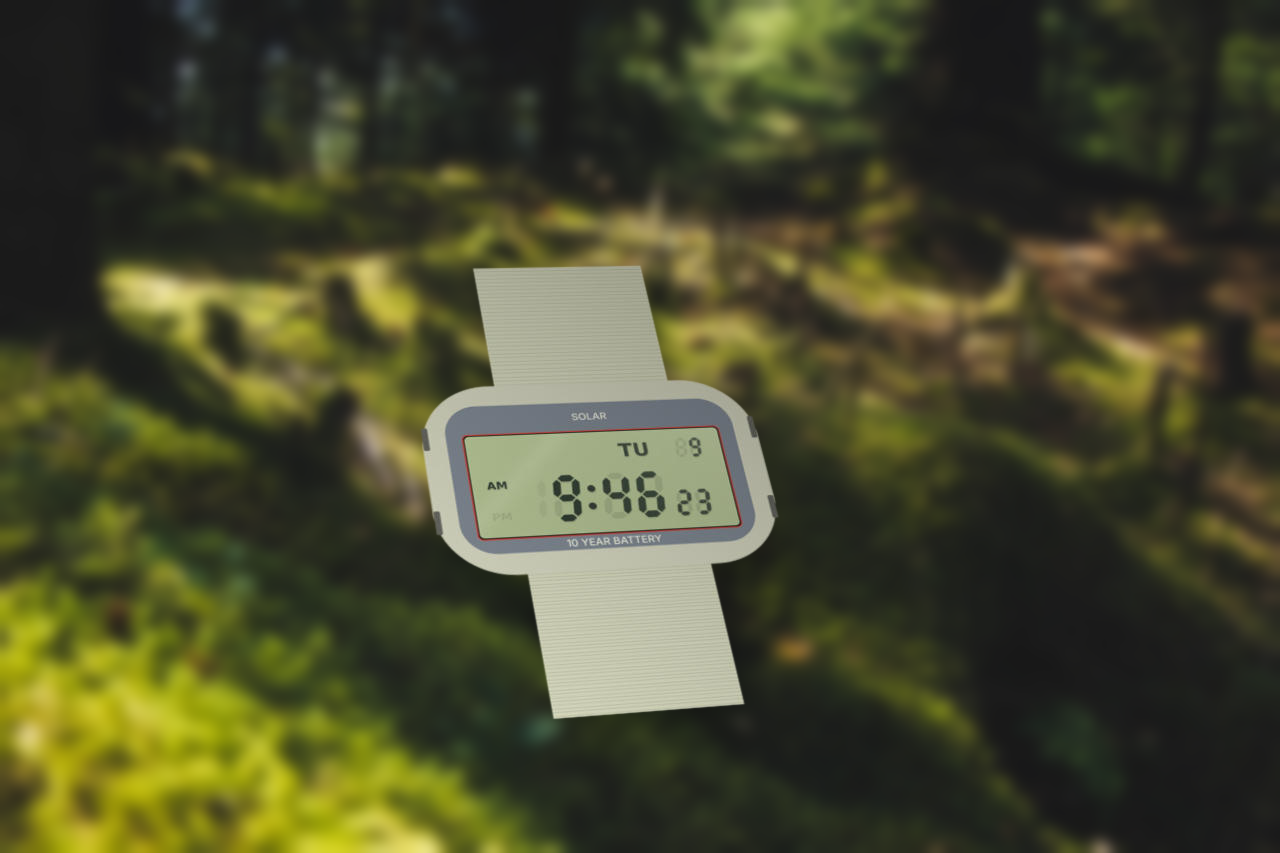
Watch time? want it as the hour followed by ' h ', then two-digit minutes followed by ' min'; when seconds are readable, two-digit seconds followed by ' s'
9 h 46 min 23 s
